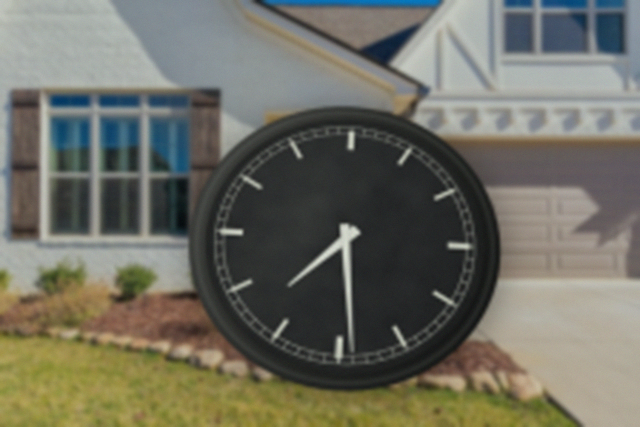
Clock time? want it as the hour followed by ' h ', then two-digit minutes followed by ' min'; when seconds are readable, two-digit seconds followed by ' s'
7 h 29 min
